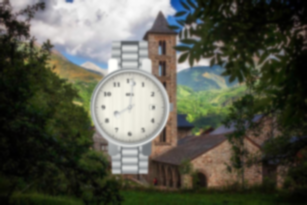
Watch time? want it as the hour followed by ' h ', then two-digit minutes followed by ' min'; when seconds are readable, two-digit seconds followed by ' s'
8 h 01 min
